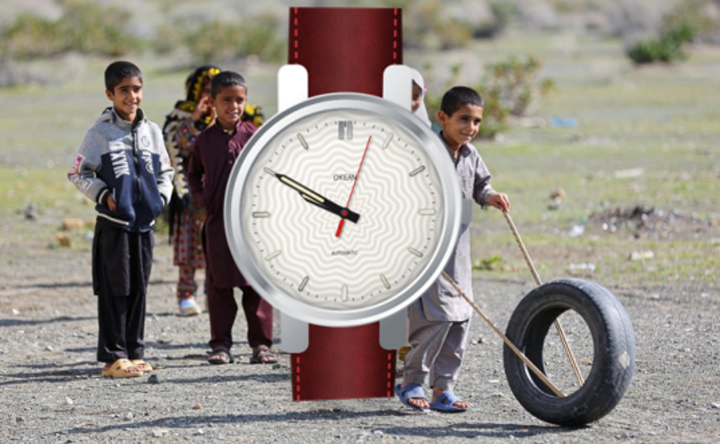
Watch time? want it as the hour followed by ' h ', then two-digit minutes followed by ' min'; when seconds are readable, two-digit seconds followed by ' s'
9 h 50 min 03 s
